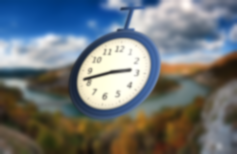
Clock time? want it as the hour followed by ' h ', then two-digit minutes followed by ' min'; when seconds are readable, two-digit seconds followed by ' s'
2 h 42 min
